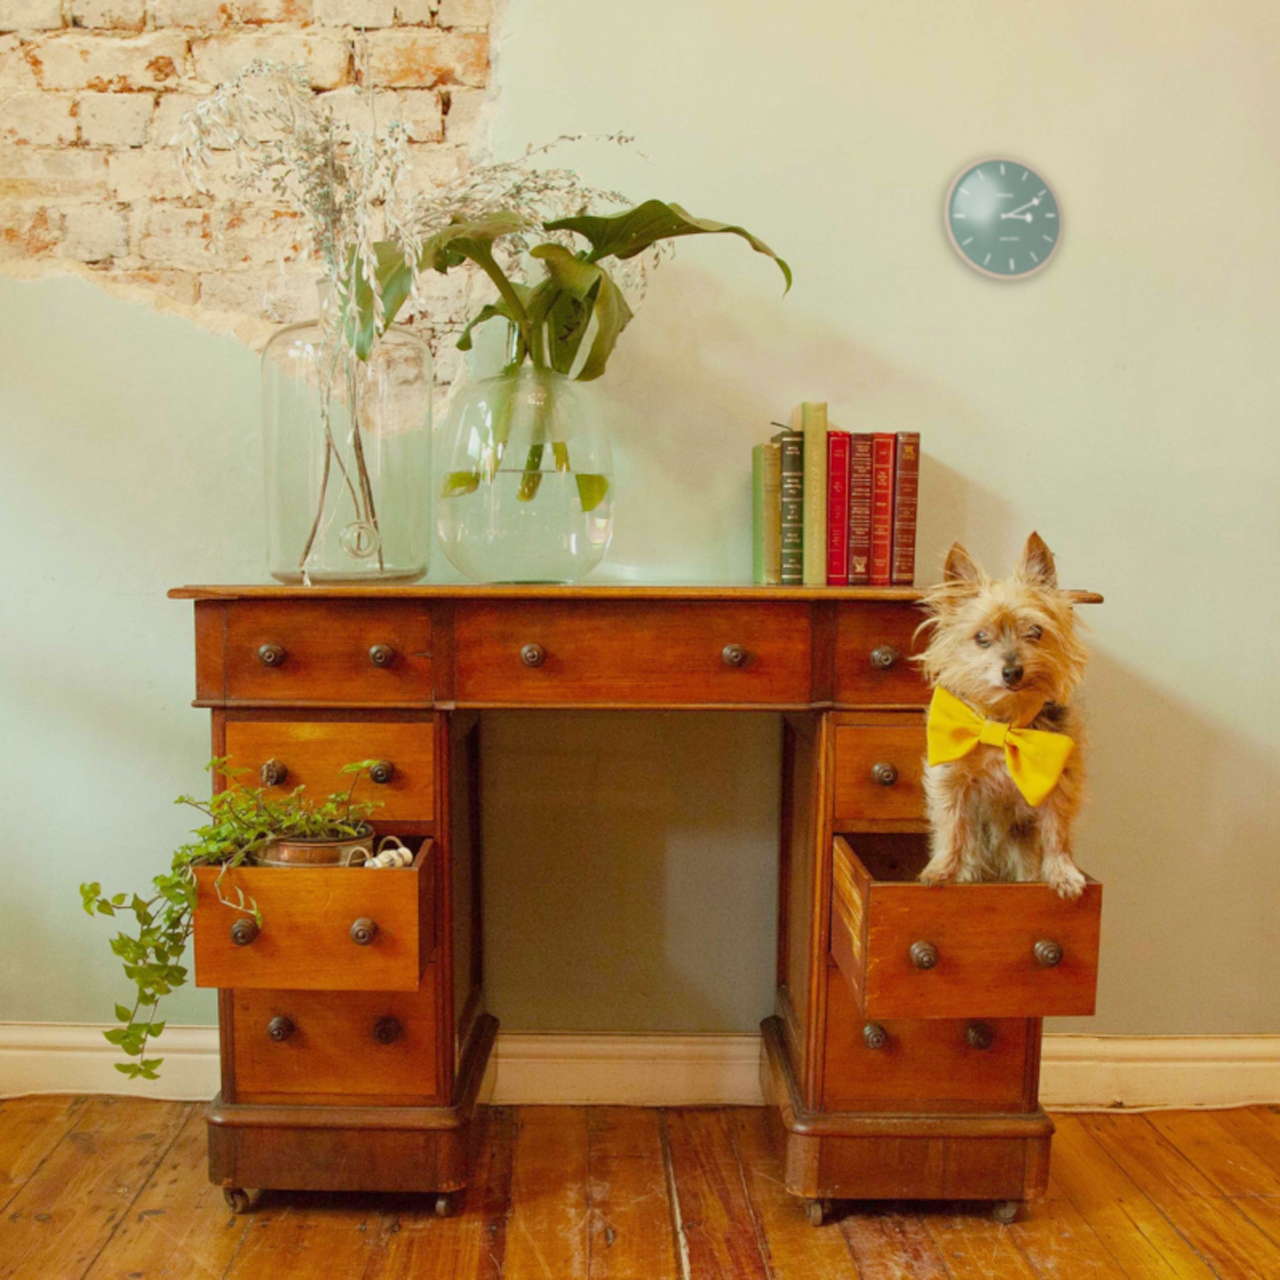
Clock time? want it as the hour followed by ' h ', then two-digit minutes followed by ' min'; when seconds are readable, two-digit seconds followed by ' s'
3 h 11 min
